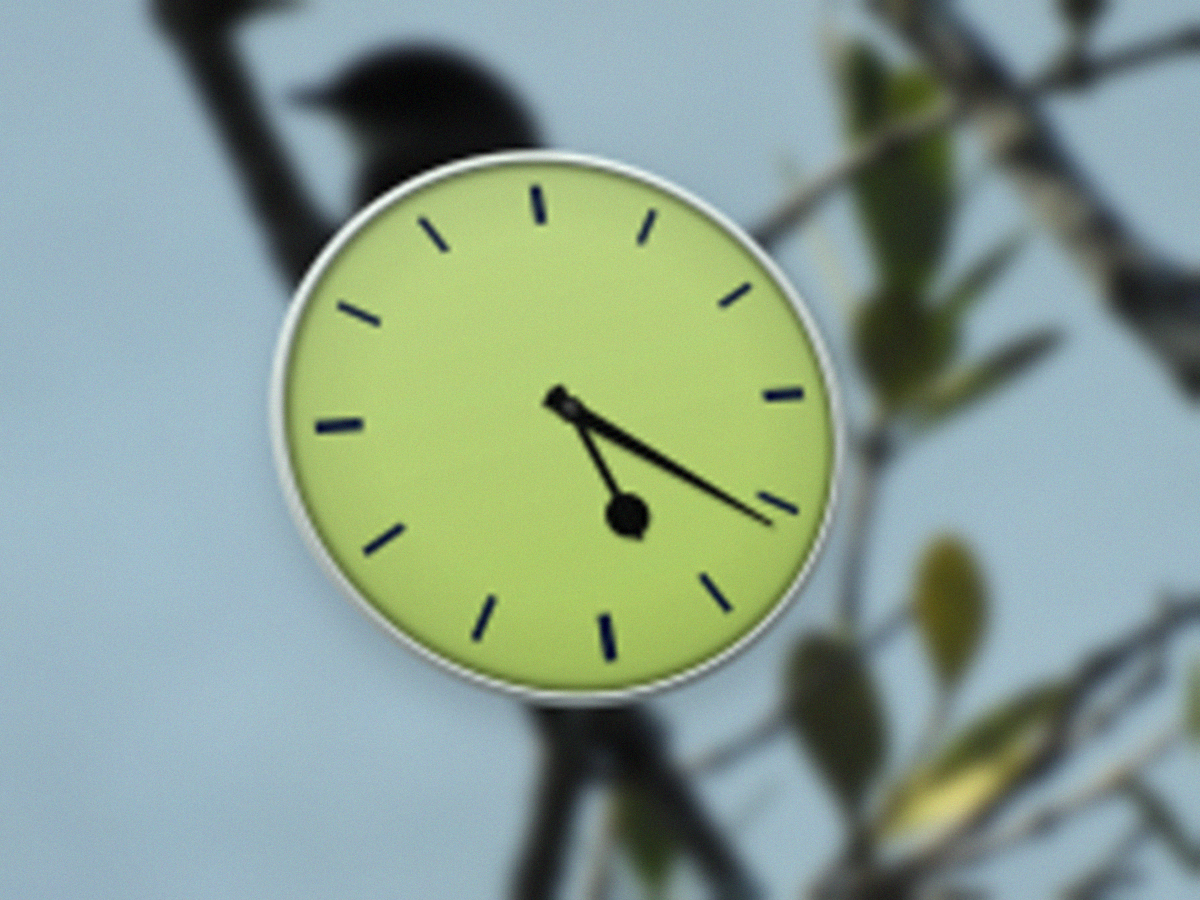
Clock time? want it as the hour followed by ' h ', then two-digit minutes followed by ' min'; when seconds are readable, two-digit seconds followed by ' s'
5 h 21 min
